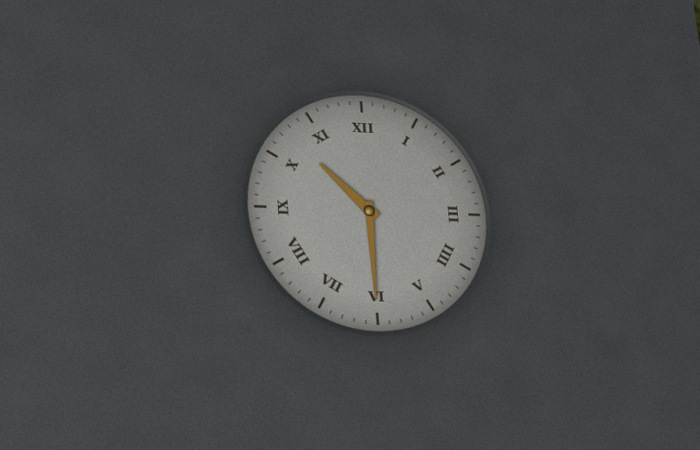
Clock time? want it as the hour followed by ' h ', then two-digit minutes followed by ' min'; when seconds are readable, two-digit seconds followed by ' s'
10 h 30 min
